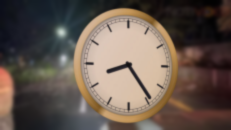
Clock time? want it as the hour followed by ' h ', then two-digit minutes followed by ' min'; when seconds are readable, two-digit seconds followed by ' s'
8 h 24 min
